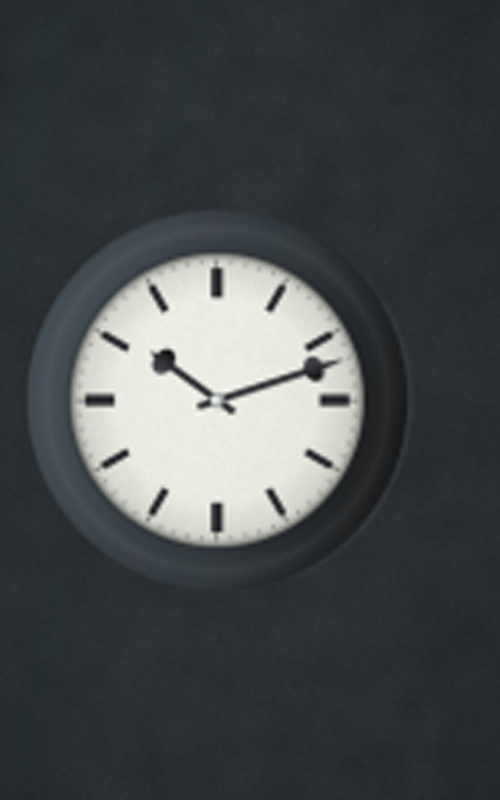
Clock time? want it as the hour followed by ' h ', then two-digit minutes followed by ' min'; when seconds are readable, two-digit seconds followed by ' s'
10 h 12 min
